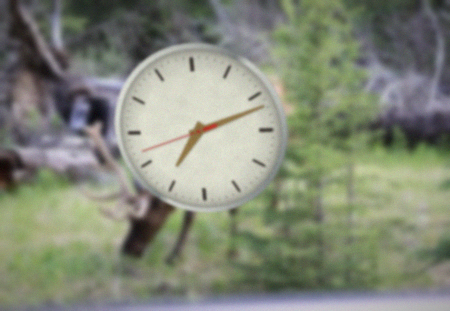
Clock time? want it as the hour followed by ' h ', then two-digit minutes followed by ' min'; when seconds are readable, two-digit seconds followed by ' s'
7 h 11 min 42 s
